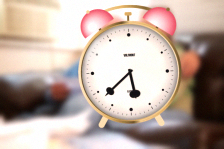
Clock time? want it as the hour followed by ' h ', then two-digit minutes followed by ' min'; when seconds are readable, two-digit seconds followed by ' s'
5 h 38 min
